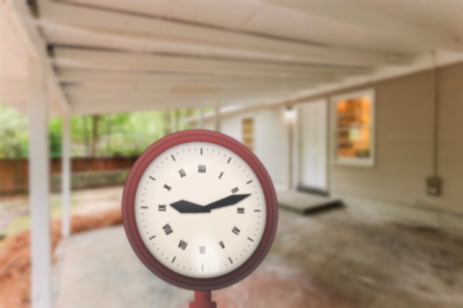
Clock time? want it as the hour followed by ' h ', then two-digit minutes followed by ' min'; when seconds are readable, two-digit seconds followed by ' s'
9 h 12 min
